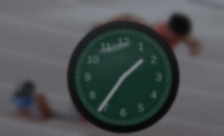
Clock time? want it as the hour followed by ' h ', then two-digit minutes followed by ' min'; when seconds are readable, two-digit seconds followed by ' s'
1 h 36 min
